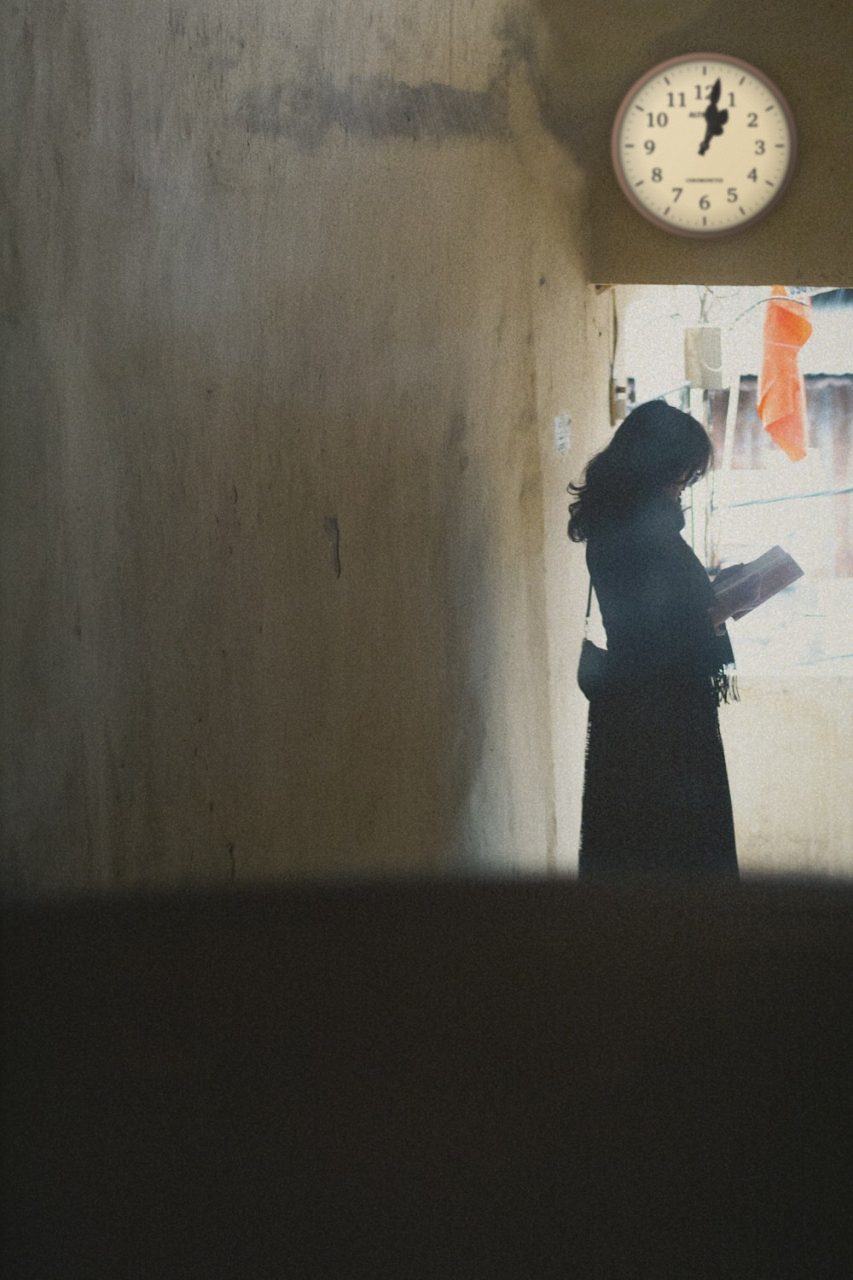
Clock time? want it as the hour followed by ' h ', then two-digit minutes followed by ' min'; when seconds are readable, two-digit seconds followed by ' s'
1 h 02 min
